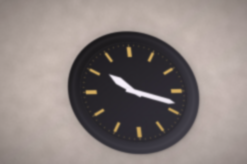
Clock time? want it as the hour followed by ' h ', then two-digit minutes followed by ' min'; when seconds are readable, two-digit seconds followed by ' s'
10 h 18 min
